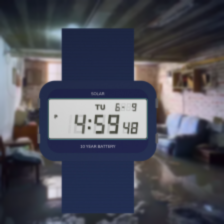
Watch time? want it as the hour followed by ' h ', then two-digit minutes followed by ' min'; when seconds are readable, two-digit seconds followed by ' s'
4 h 59 min 48 s
